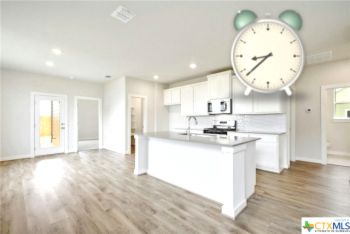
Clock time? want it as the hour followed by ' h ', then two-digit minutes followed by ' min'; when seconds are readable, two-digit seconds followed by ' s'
8 h 38 min
